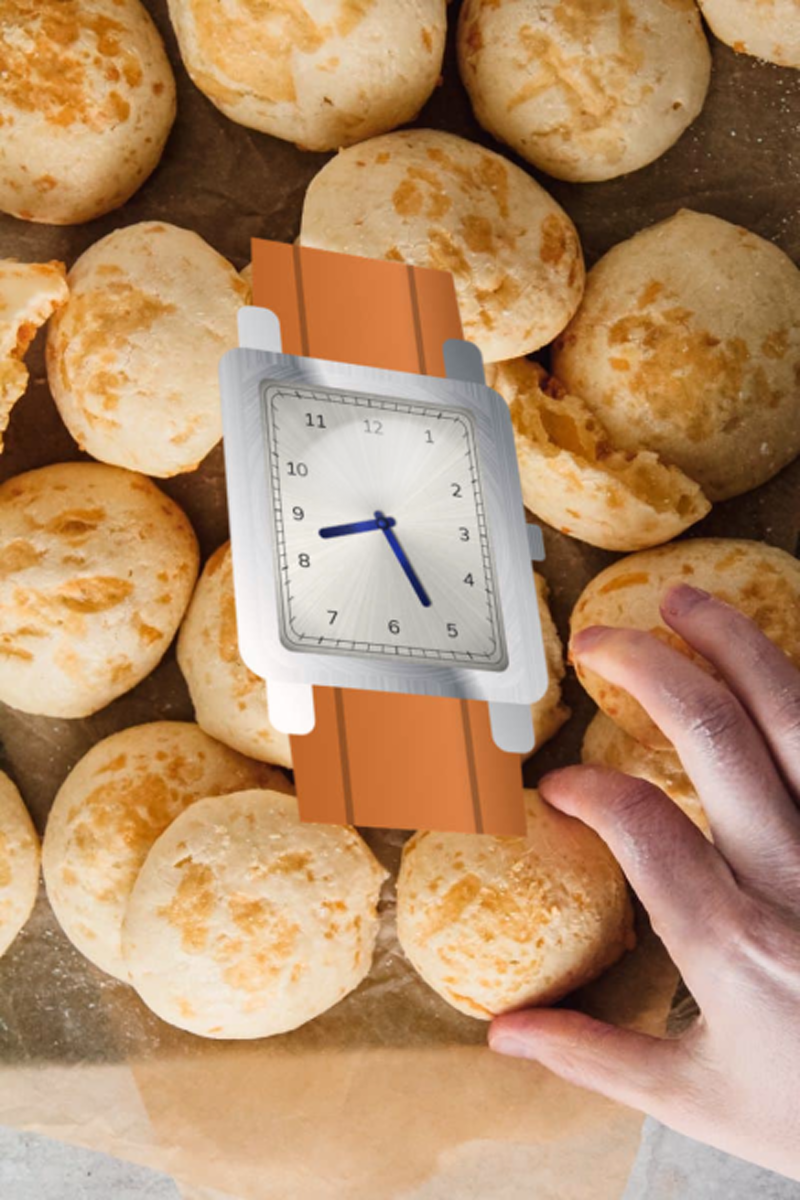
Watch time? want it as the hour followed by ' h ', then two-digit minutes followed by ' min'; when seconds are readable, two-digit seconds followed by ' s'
8 h 26 min
